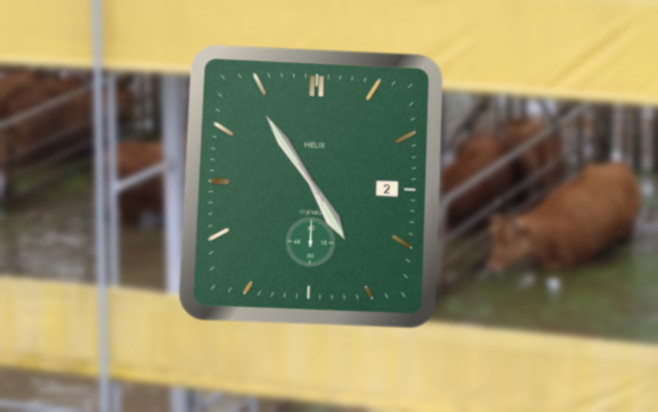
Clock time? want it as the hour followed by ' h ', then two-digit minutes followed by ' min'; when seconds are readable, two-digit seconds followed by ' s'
4 h 54 min
